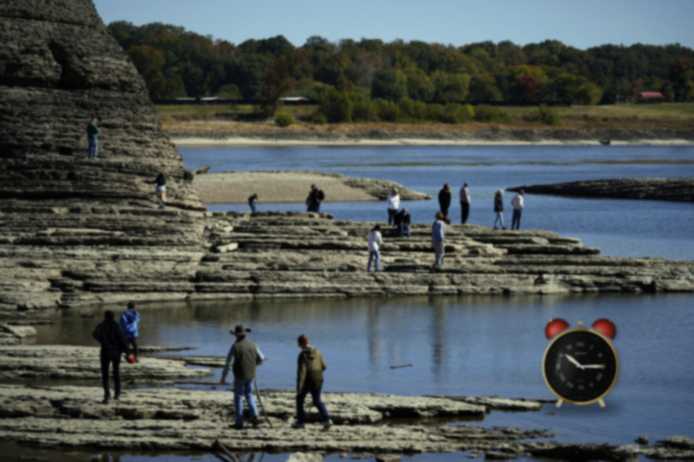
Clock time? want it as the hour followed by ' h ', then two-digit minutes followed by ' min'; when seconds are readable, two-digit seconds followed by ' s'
10 h 15 min
